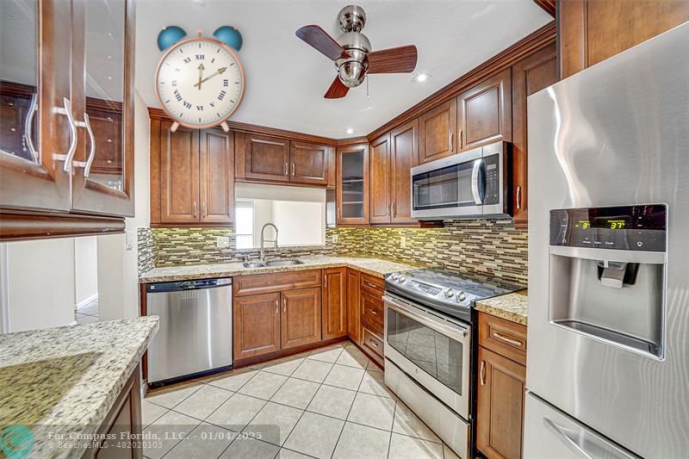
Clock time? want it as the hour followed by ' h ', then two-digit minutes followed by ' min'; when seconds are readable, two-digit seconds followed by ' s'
12 h 10 min
